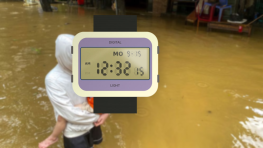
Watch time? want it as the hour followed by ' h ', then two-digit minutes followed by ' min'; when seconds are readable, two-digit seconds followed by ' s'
12 h 32 min 15 s
